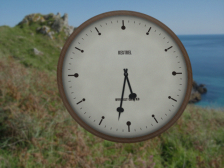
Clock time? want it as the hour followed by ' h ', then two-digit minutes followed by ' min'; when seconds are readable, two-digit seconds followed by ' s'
5 h 32 min
